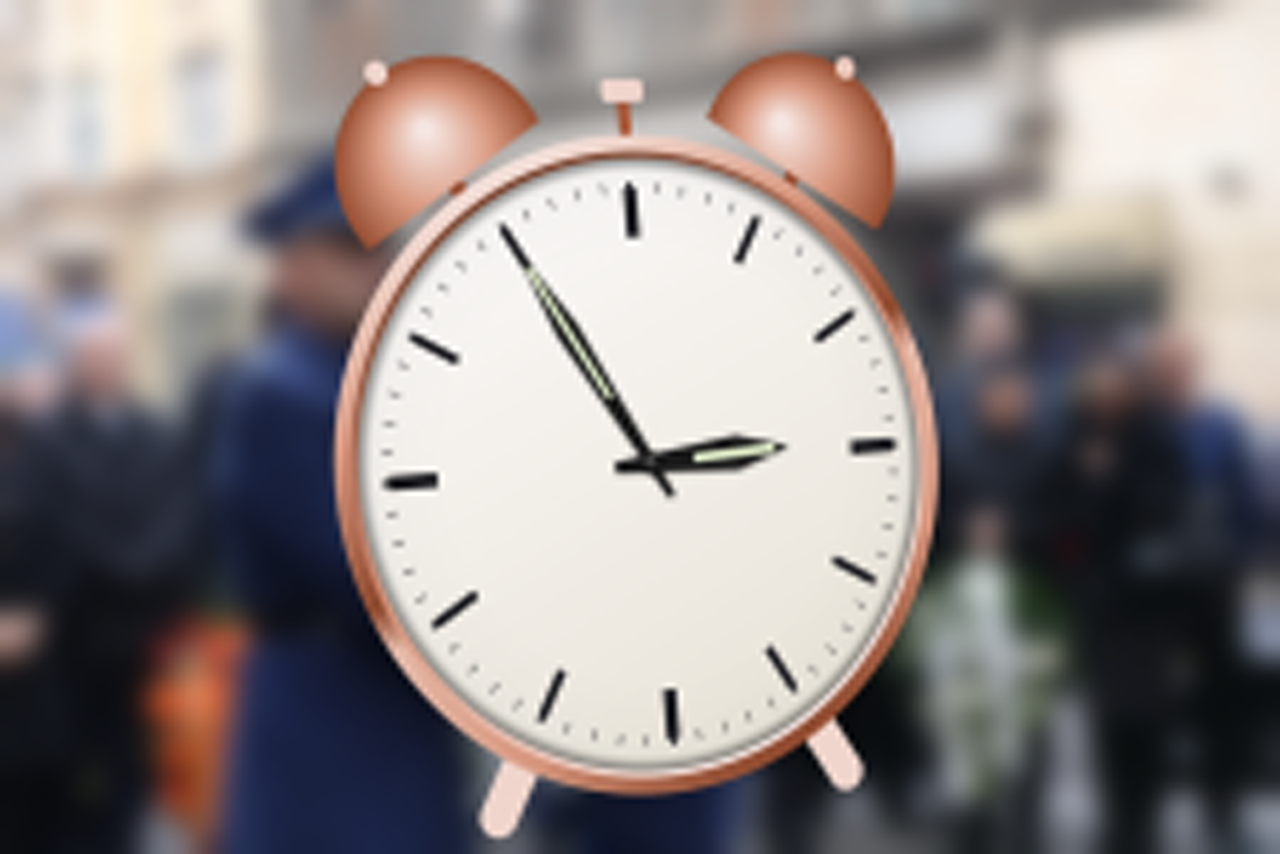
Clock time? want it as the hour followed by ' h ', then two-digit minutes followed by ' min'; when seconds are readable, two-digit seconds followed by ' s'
2 h 55 min
